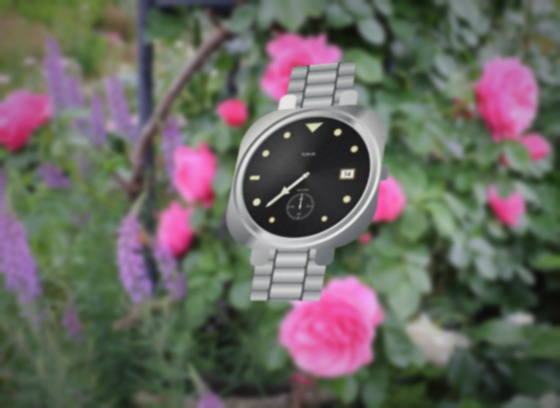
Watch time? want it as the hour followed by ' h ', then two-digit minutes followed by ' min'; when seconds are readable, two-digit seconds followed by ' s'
7 h 38 min
